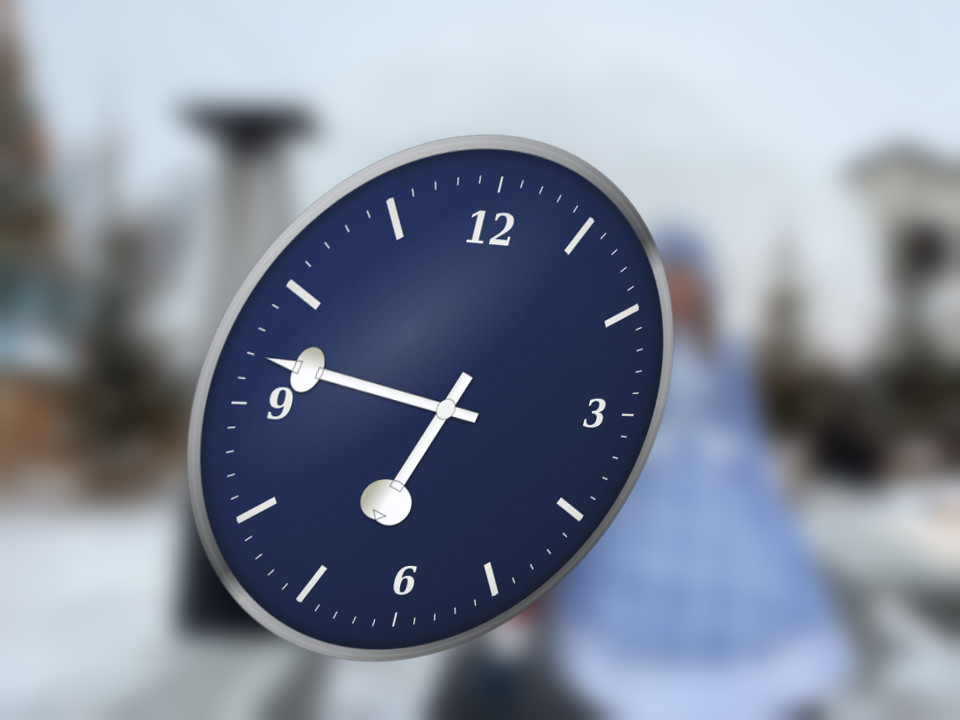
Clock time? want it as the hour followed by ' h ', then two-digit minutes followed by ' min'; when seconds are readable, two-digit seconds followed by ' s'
6 h 47 min
